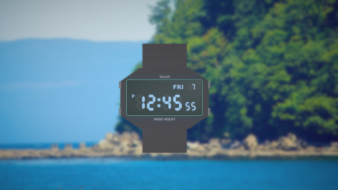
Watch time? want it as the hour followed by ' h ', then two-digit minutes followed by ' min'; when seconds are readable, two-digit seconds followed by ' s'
12 h 45 min 55 s
